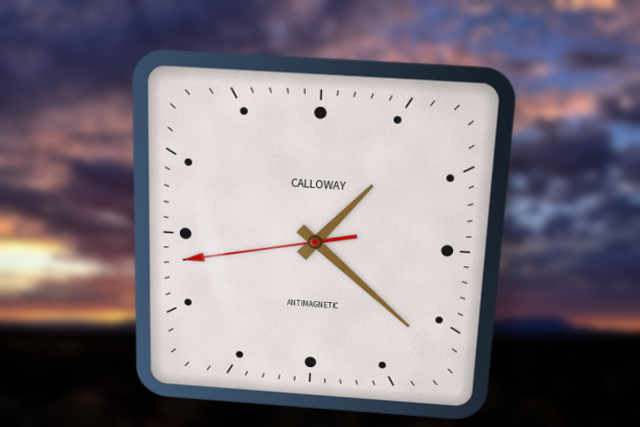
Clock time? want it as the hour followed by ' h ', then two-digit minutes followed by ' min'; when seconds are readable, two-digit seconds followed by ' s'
1 h 21 min 43 s
